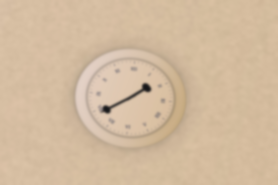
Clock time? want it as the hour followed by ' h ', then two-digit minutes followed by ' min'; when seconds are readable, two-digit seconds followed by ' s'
1 h 39 min
